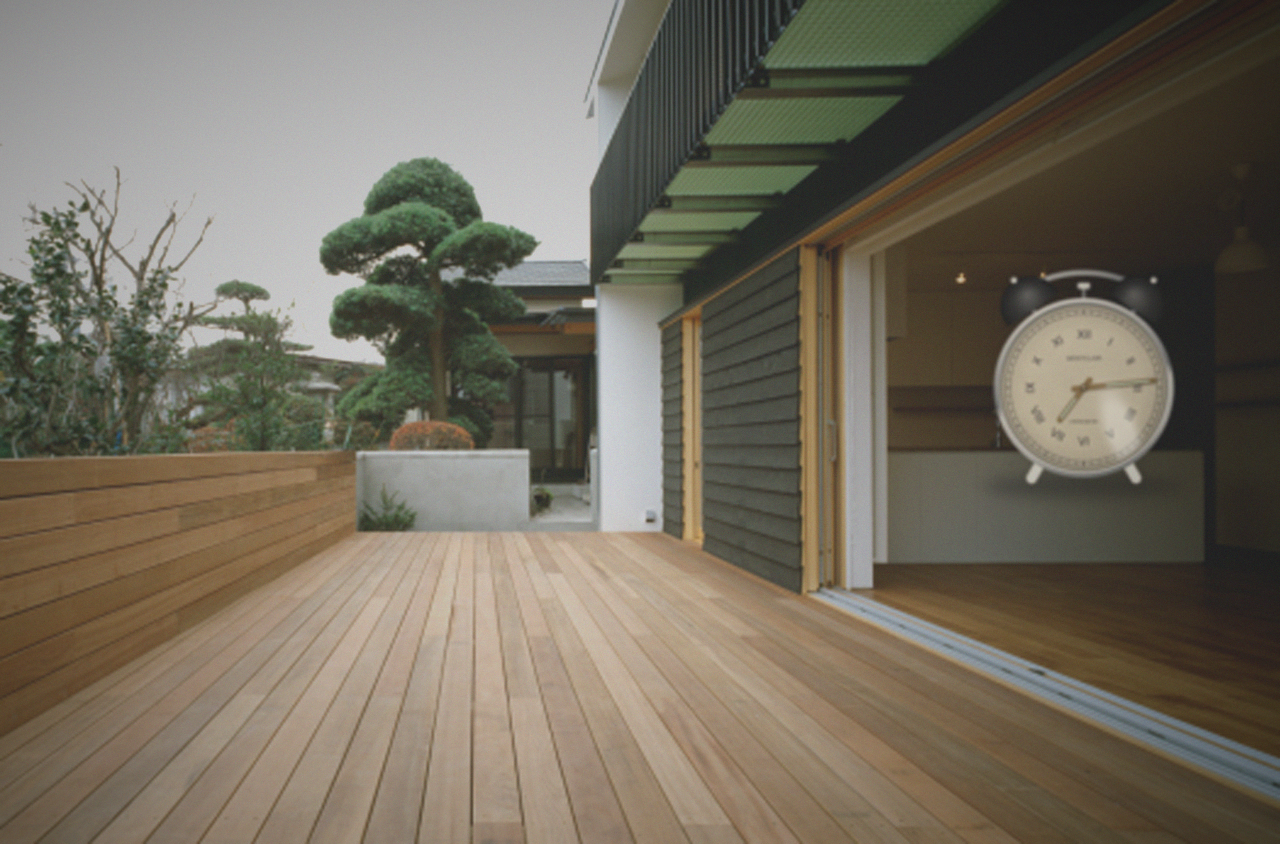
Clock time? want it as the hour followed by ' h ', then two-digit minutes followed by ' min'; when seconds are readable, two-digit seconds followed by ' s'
7 h 14 min
